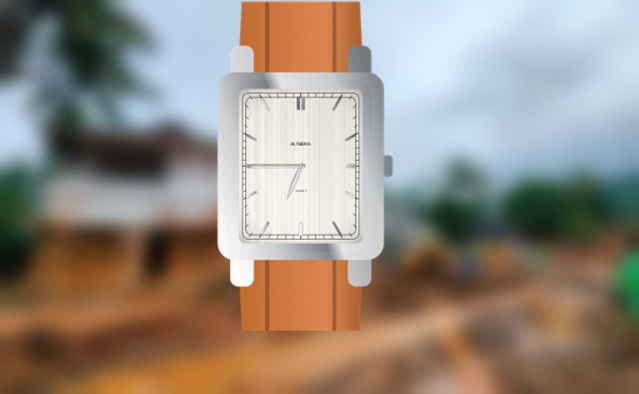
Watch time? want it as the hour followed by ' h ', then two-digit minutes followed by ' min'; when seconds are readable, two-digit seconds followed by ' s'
6 h 45 min
